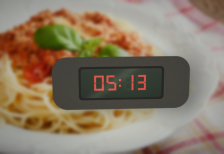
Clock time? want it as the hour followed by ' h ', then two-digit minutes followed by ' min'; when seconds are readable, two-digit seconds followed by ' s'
5 h 13 min
